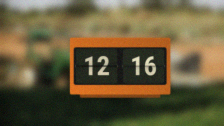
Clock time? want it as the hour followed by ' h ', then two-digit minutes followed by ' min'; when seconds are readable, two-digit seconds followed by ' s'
12 h 16 min
